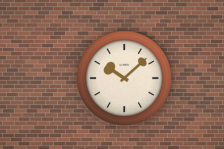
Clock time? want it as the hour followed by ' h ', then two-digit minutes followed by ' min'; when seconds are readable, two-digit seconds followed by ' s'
10 h 08 min
